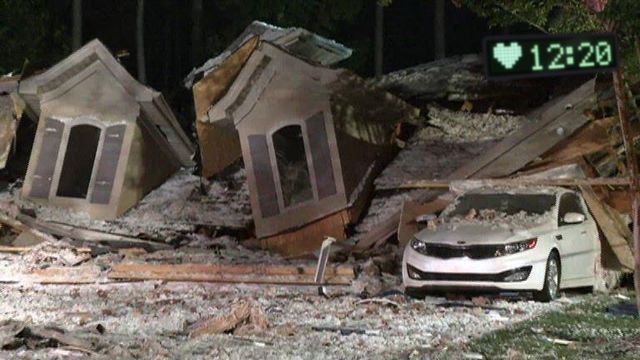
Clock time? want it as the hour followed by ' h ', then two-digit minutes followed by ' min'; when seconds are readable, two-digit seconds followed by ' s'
12 h 20 min
